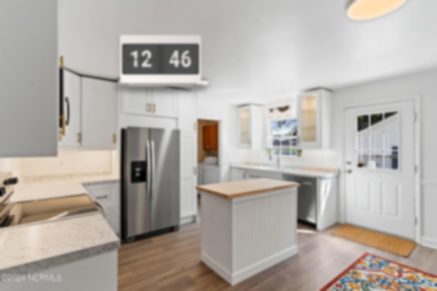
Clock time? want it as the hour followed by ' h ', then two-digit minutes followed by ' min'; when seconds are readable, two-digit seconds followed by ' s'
12 h 46 min
